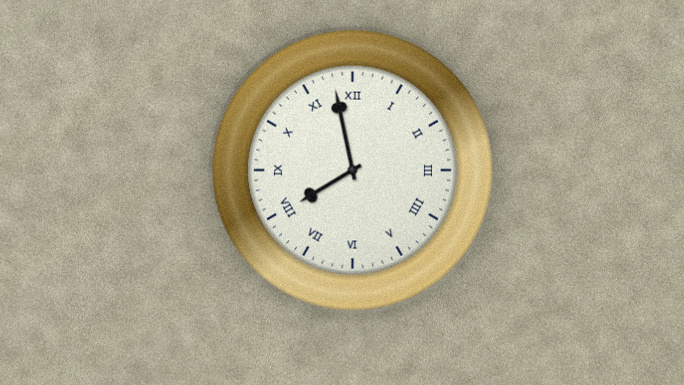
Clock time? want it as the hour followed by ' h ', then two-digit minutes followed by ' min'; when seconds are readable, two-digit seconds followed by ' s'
7 h 58 min
